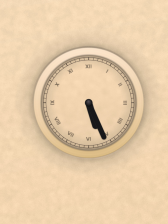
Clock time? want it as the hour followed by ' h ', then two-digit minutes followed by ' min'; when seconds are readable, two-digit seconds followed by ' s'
5 h 26 min
